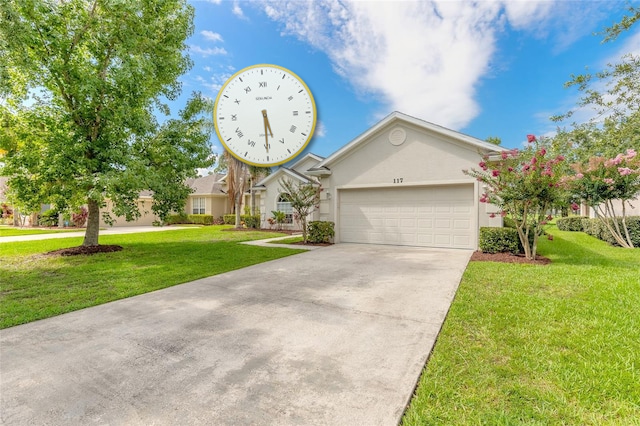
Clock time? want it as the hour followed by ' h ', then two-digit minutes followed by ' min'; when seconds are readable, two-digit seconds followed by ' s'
5 h 30 min
